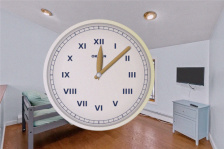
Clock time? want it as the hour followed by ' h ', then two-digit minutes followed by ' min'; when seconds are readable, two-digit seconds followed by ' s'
12 h 08 min
